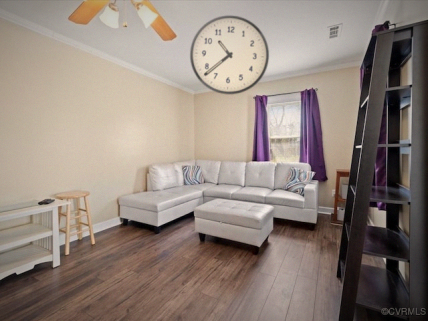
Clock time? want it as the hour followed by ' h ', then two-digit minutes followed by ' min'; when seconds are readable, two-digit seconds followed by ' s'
10 h 38 min
